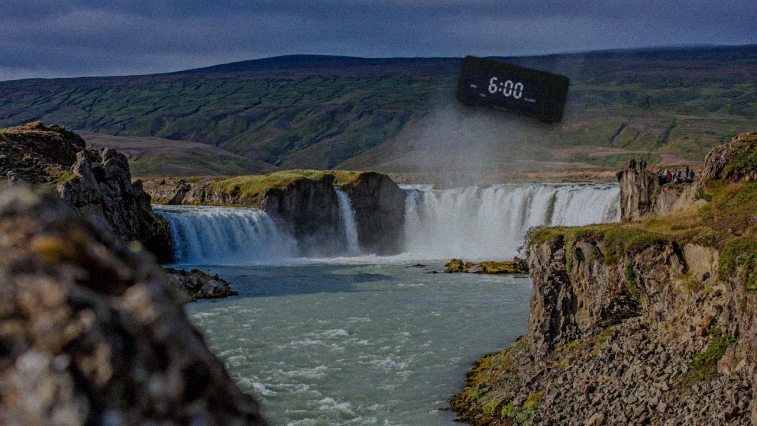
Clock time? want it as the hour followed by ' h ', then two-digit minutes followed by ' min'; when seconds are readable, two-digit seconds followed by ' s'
6 h 00 min
